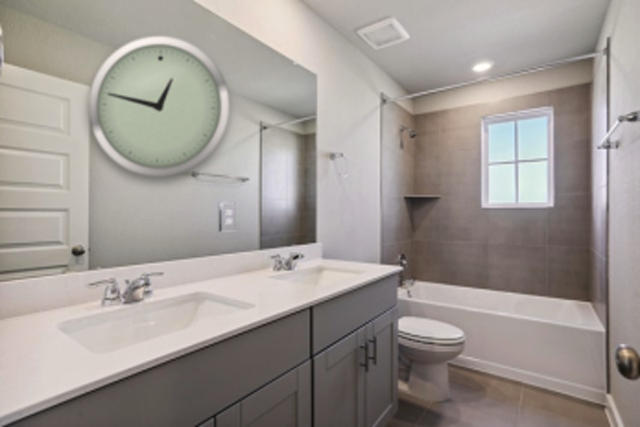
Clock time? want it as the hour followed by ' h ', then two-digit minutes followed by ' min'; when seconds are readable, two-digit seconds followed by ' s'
12 h 47 min
